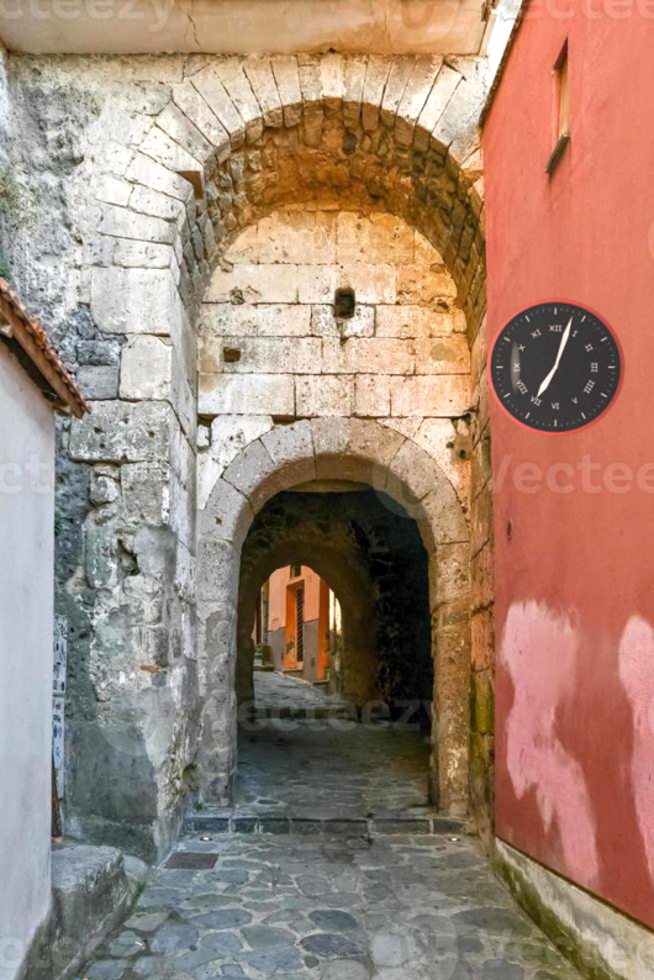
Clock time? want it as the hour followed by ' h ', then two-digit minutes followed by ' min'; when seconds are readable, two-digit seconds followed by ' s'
7 h 03 min
